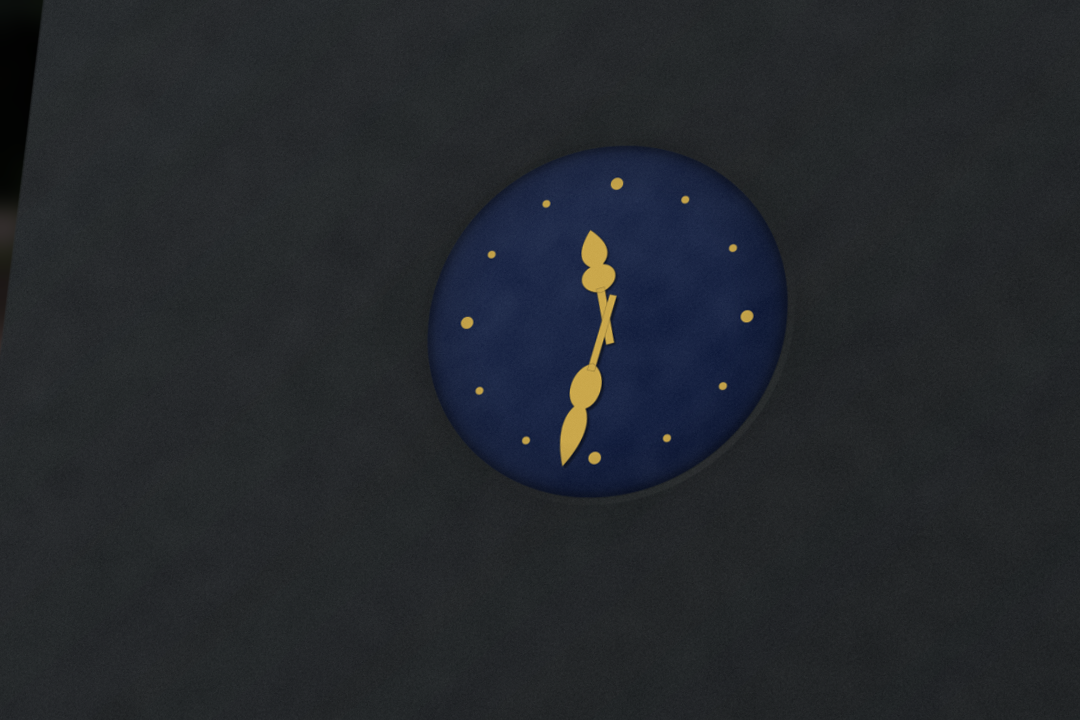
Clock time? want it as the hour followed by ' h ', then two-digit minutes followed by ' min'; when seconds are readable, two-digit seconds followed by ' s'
11 h 32 min
